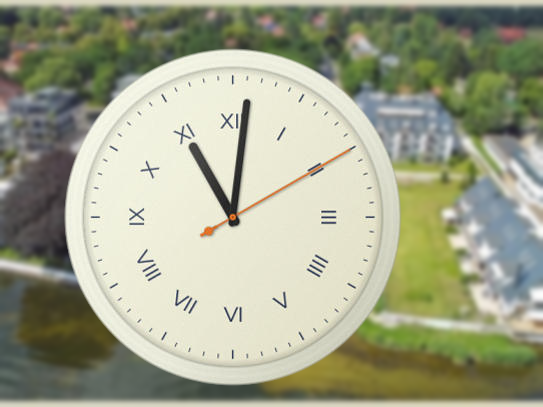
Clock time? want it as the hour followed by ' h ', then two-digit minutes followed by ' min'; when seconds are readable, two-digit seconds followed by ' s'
11 h 01 min 10 s
